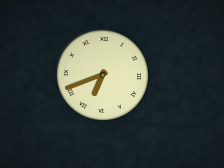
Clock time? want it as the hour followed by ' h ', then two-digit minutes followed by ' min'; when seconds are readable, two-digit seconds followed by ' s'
6 h 41 min
